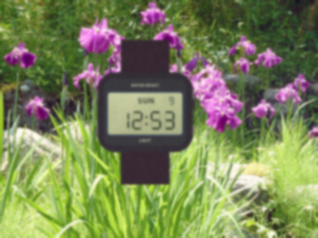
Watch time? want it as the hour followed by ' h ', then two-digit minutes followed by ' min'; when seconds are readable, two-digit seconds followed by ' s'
12 h 53 min
